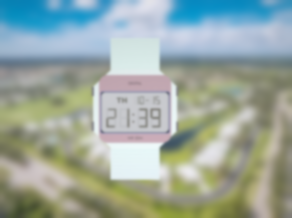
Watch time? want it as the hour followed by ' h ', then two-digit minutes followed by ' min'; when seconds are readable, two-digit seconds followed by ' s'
21 h 39 min
